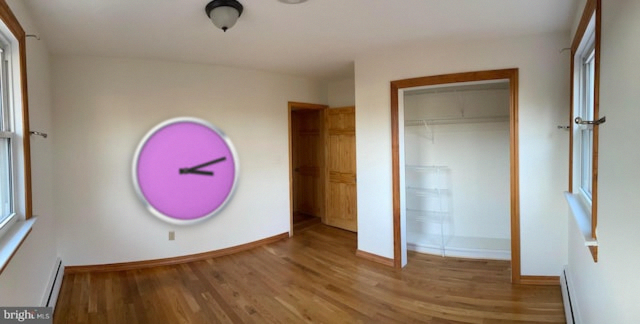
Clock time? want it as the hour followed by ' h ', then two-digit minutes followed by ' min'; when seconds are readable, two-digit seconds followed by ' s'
3 h 12 min
